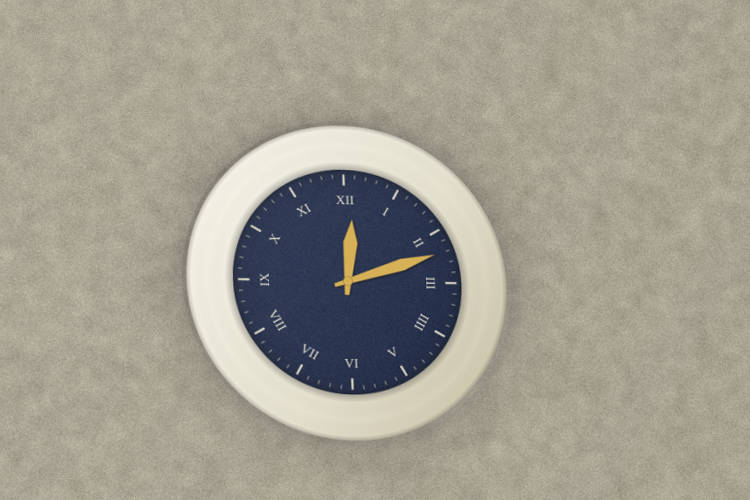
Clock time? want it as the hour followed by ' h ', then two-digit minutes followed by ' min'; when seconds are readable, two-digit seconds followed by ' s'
12 h 12 min
